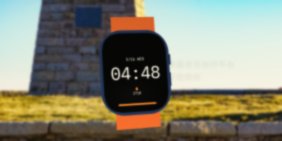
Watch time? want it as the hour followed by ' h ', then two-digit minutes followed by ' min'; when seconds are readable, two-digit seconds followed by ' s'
4 h 48 min
